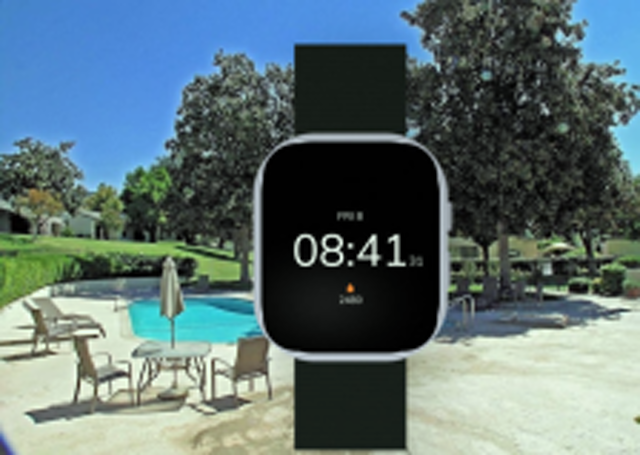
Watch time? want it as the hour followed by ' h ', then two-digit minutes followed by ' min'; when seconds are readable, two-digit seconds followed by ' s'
8 h 41 min
